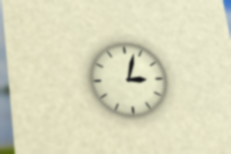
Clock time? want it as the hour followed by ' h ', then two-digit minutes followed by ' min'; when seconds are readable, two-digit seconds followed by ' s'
3 h 03 min
